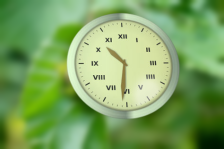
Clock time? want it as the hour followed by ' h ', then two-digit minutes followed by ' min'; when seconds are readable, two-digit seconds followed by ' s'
10 h 31 min
